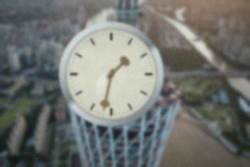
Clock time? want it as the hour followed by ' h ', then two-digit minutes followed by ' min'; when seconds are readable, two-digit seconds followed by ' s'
1 h 32 min
